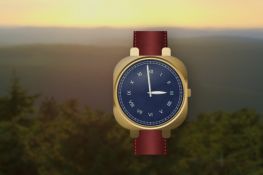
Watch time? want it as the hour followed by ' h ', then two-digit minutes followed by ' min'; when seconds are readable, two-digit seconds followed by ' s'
2 h 59 min
